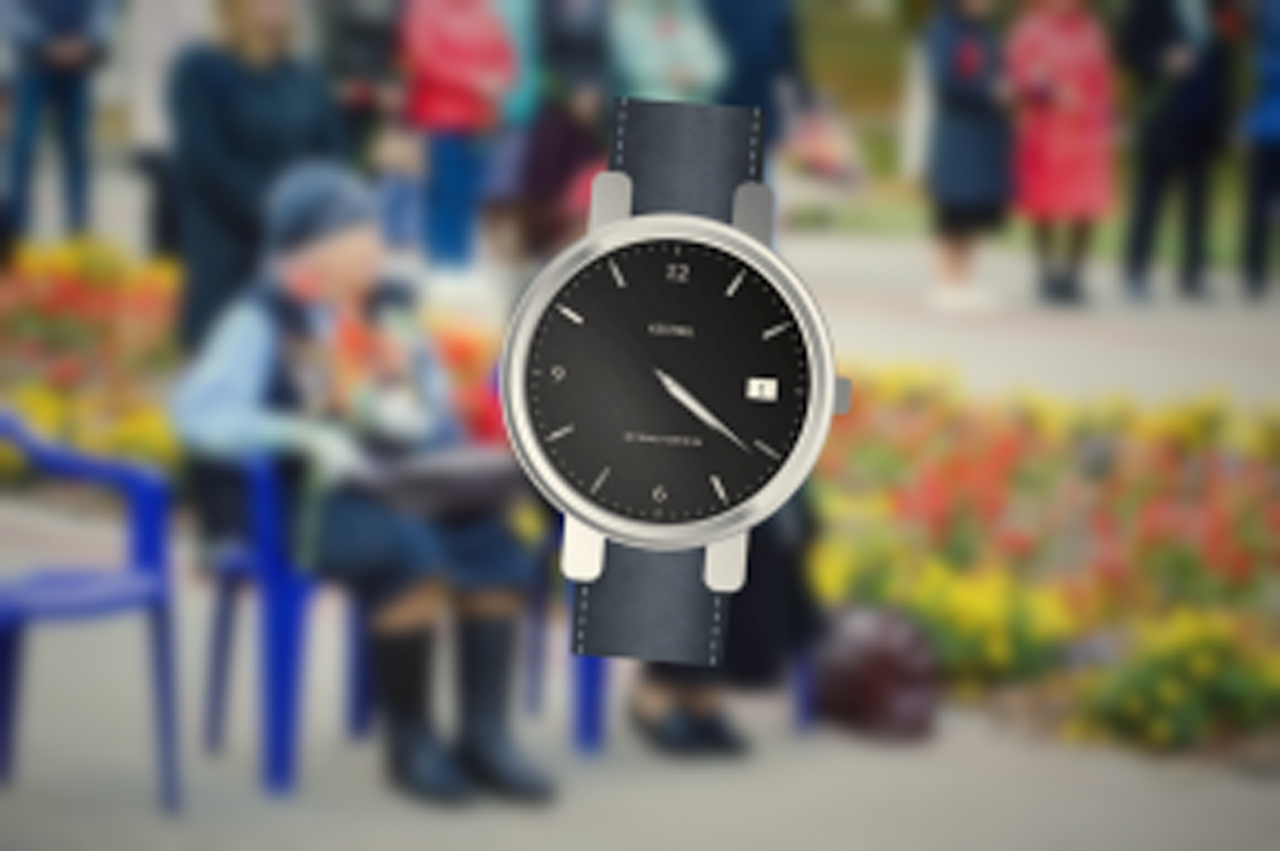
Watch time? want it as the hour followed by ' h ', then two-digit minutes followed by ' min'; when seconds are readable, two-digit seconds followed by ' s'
4 h 21 min
